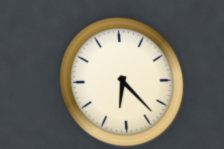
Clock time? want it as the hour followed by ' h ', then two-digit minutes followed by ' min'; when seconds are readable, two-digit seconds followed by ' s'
6 h 23 min
